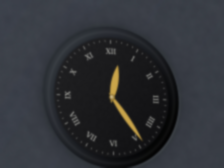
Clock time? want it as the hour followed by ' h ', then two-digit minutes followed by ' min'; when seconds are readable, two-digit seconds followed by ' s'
12 h 24 min
